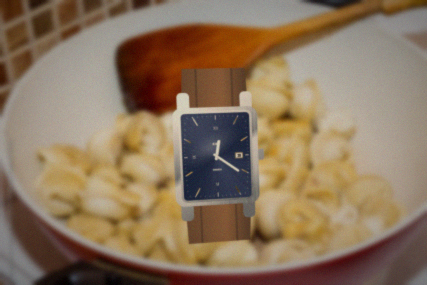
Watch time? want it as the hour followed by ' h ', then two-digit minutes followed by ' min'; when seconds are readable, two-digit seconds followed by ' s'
12 h 21 min
